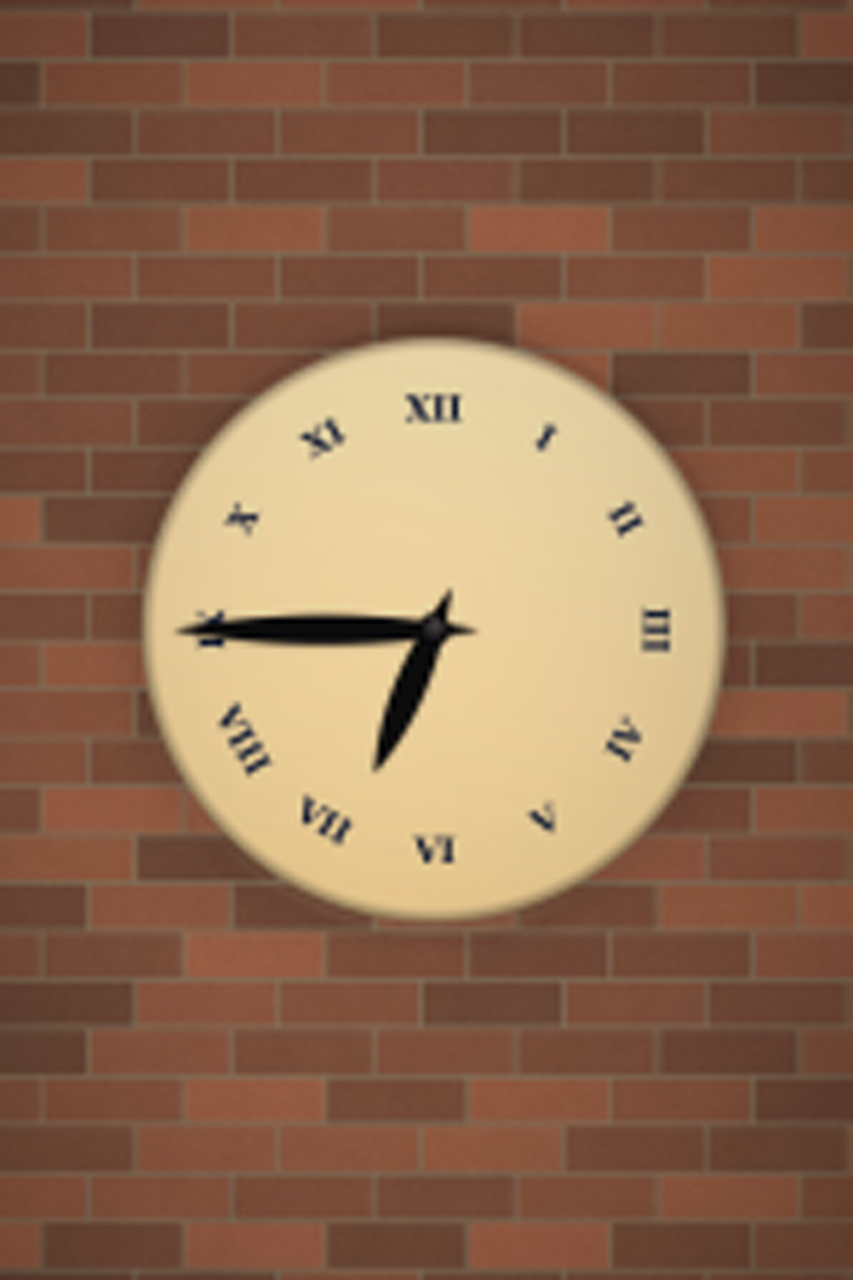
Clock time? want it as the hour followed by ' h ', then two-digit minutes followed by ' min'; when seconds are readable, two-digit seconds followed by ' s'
6 h 45 min
